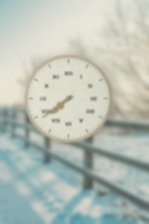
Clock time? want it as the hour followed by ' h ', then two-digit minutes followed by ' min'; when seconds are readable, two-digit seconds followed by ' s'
7 h 39 min
